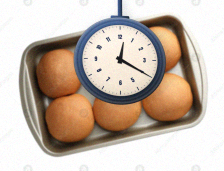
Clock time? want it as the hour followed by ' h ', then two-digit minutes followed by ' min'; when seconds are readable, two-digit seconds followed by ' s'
12 h 20 min
